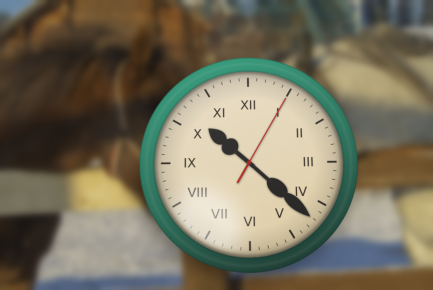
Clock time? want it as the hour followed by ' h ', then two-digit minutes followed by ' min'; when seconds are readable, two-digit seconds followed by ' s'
10 h 22 min 05 s
